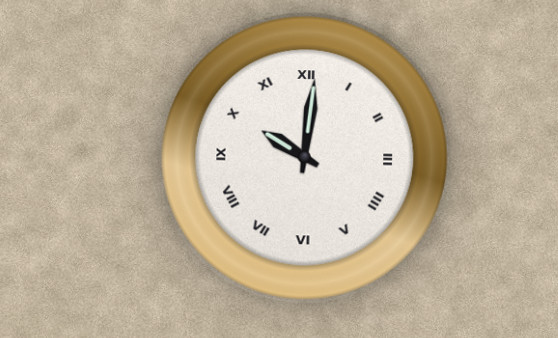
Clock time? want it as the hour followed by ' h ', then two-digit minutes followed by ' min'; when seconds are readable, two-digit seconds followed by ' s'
10 h 01 min
